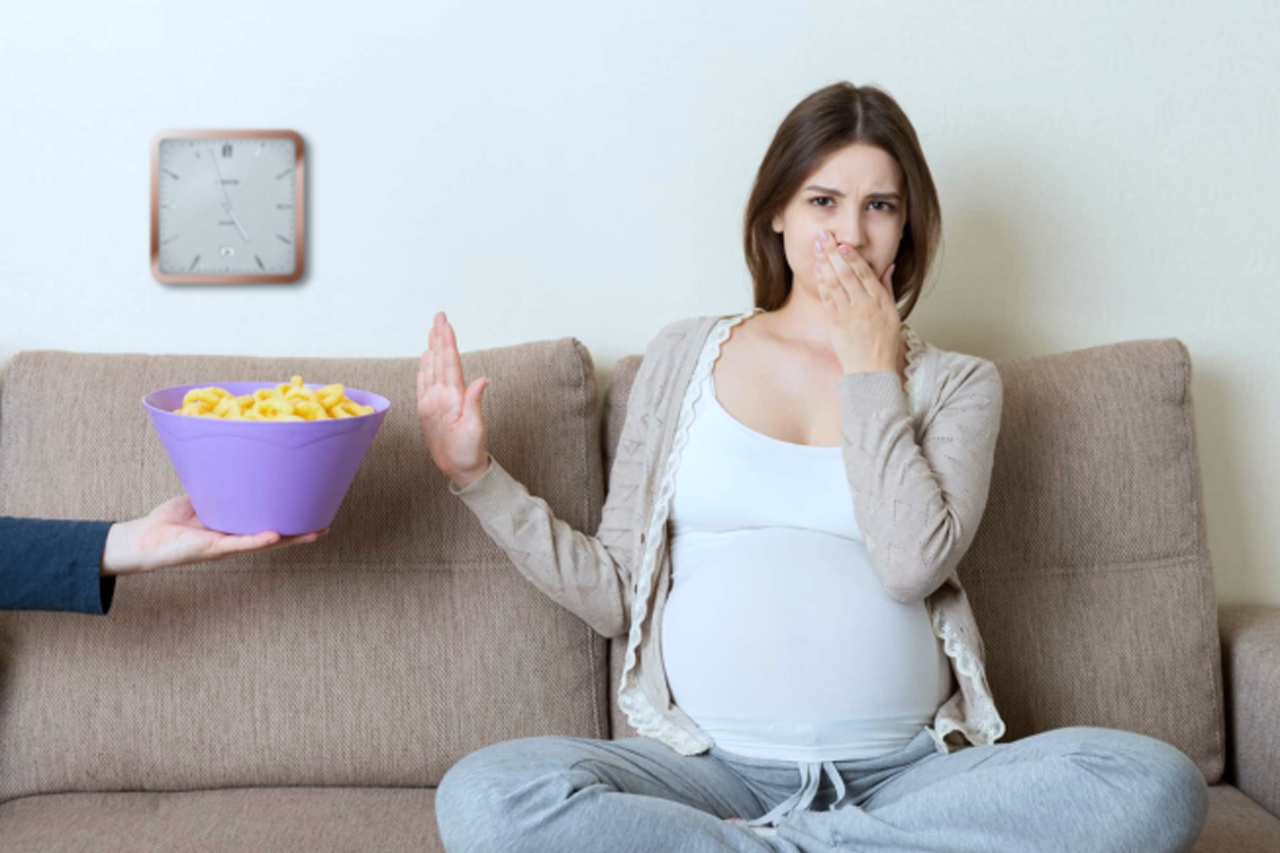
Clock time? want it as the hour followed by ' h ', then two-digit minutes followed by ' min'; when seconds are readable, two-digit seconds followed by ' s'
4 h 57 min
